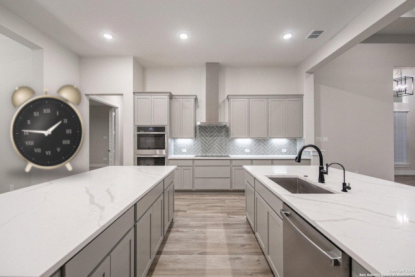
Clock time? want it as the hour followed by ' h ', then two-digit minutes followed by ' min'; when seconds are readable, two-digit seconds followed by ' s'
1 h 46 min
